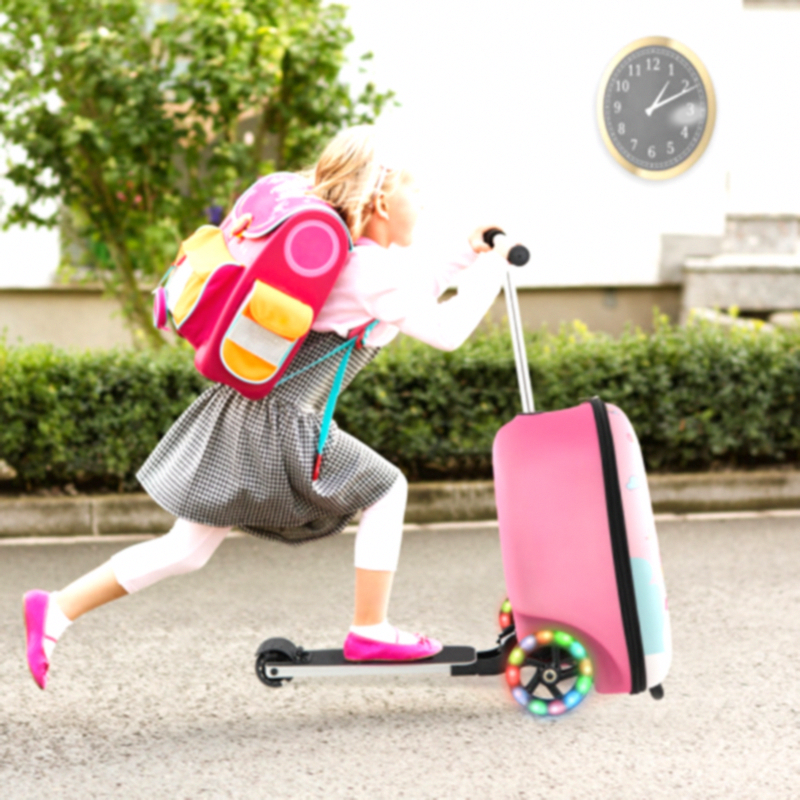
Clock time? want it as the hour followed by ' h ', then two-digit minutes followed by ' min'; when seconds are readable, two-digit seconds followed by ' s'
1 h 11 min
